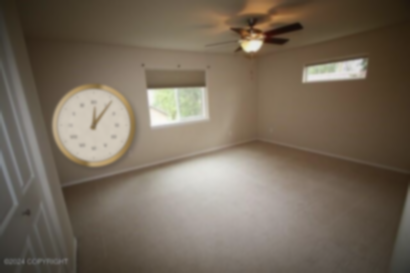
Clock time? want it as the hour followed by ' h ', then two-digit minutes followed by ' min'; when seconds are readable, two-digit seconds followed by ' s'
12 h 06 min
